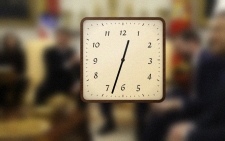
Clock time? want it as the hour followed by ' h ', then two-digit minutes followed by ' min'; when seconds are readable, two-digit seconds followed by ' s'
12 h 33 min
